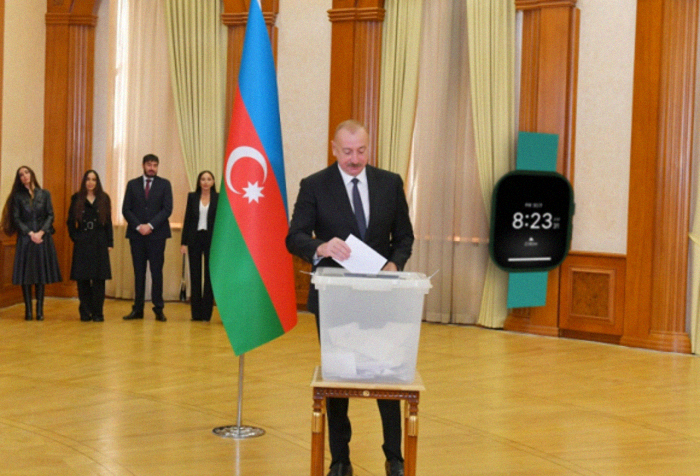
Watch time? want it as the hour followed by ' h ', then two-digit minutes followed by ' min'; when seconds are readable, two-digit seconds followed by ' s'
8 h 23 min
